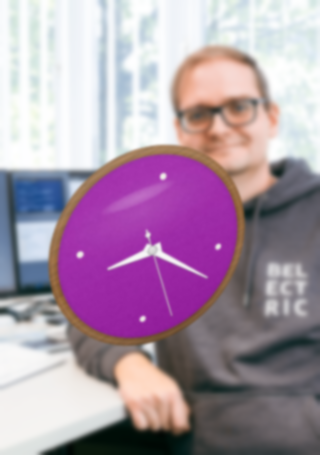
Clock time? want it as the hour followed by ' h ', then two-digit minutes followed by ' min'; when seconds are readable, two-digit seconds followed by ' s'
8 h 19 min 26 s
